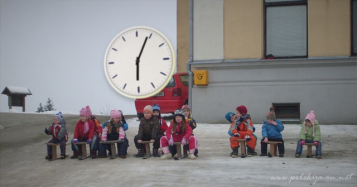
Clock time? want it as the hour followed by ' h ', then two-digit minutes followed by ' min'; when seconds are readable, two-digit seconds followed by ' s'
6 h 04 min
